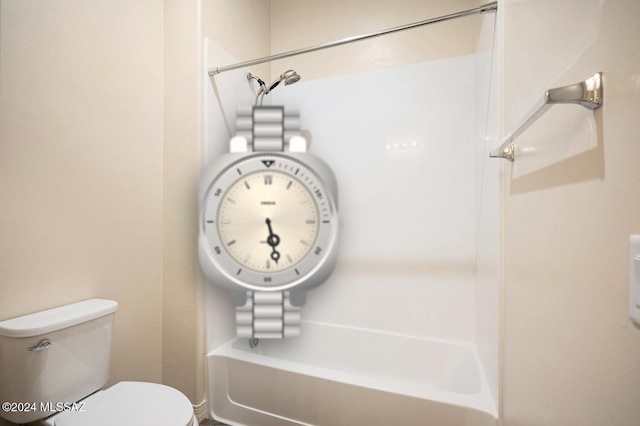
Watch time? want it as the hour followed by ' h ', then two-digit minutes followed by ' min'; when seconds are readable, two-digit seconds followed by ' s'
5 h 28 min
